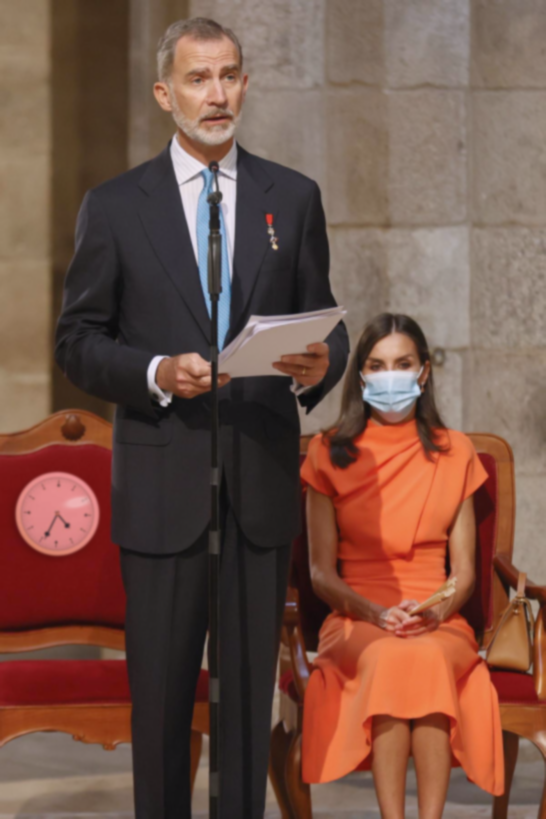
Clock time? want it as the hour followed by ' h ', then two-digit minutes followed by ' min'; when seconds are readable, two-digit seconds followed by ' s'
4 h 34 min
